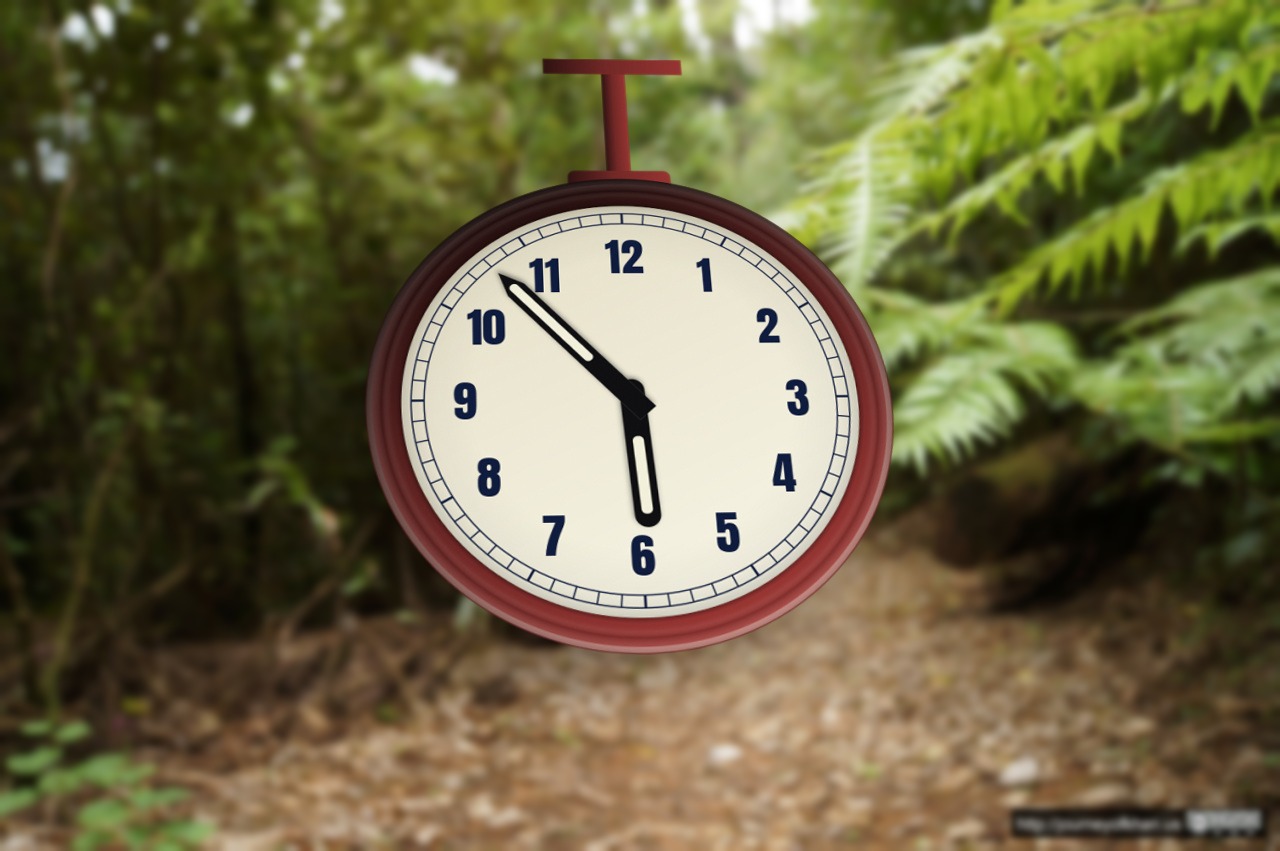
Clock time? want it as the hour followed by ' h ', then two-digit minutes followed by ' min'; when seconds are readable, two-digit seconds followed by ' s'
5 h 53 min
